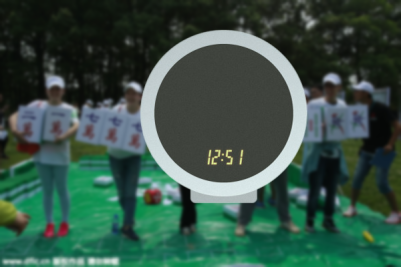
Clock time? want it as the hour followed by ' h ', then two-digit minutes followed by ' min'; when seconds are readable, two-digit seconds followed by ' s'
12 h 51 min
